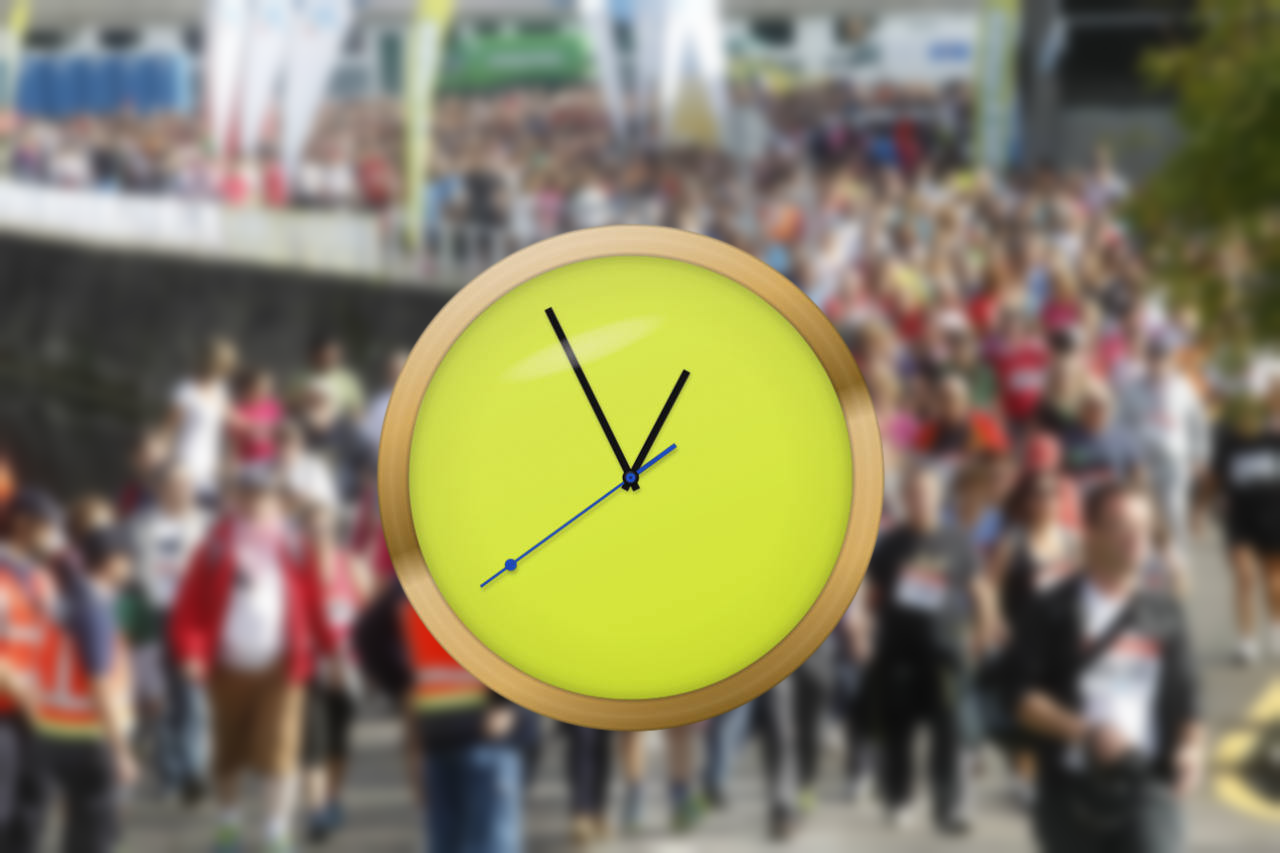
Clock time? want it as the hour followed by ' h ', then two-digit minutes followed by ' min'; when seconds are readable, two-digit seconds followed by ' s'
12 h 55 min 39 s
